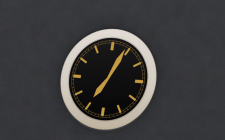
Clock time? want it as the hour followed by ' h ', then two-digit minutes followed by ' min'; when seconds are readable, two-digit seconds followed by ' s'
7 h 04 min
